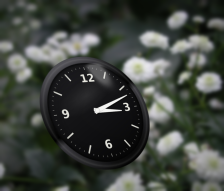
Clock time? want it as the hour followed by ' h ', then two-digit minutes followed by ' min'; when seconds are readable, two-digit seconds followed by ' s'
3 h 12 min
